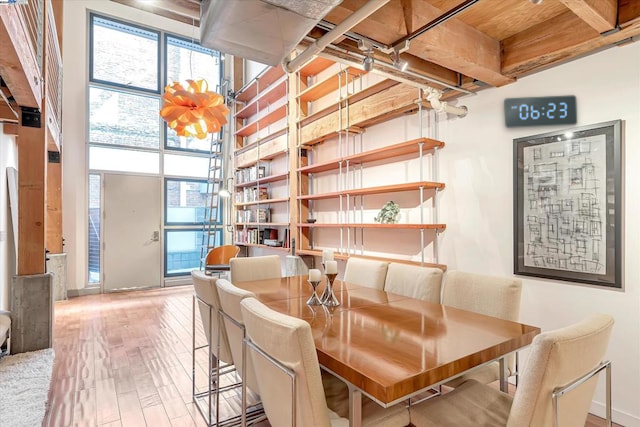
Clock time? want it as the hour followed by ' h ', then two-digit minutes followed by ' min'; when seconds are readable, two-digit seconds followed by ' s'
6 h 23 min
